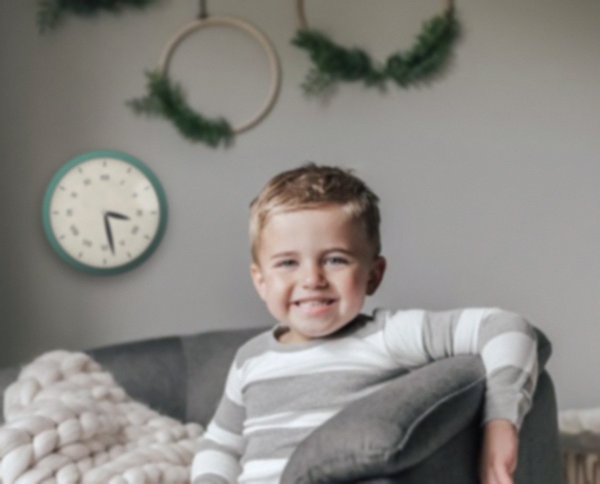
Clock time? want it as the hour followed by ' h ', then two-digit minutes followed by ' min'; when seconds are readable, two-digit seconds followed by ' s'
3 h 28 min
